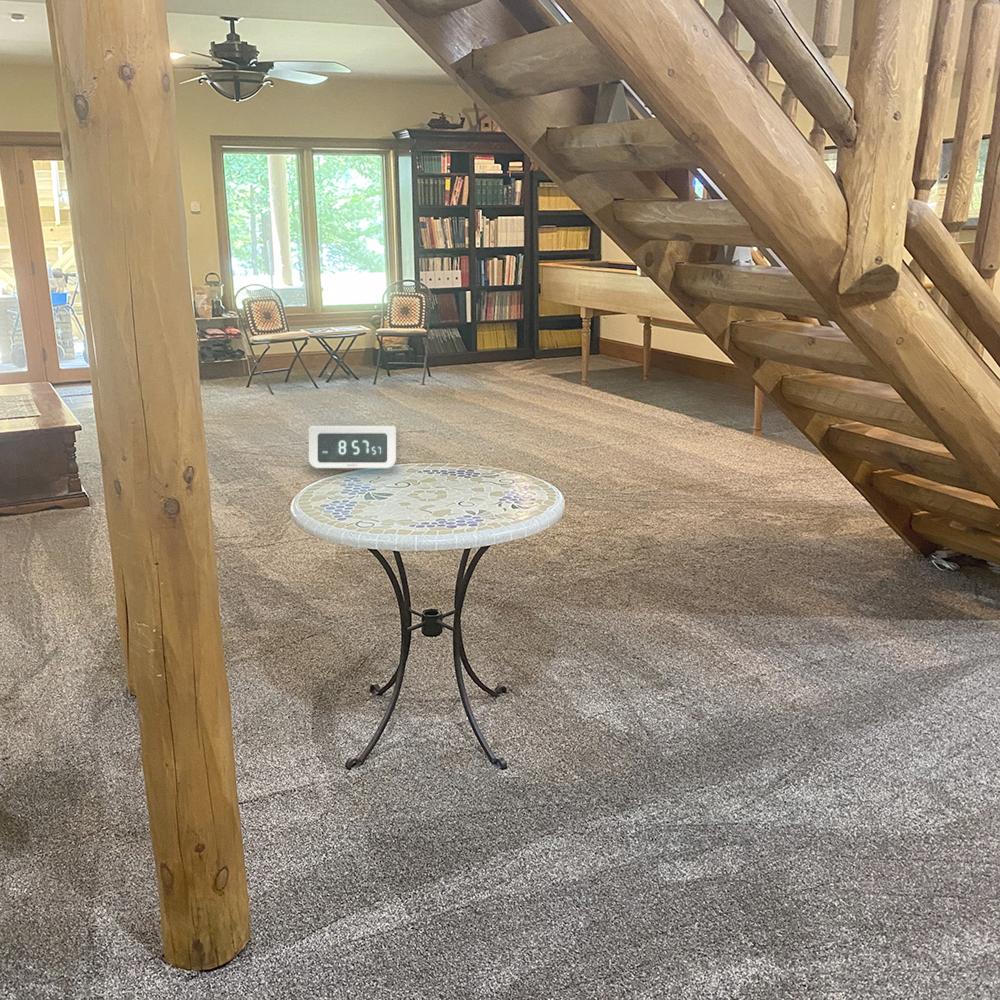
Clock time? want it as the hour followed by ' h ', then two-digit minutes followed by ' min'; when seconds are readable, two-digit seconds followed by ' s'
8 h 57 min
